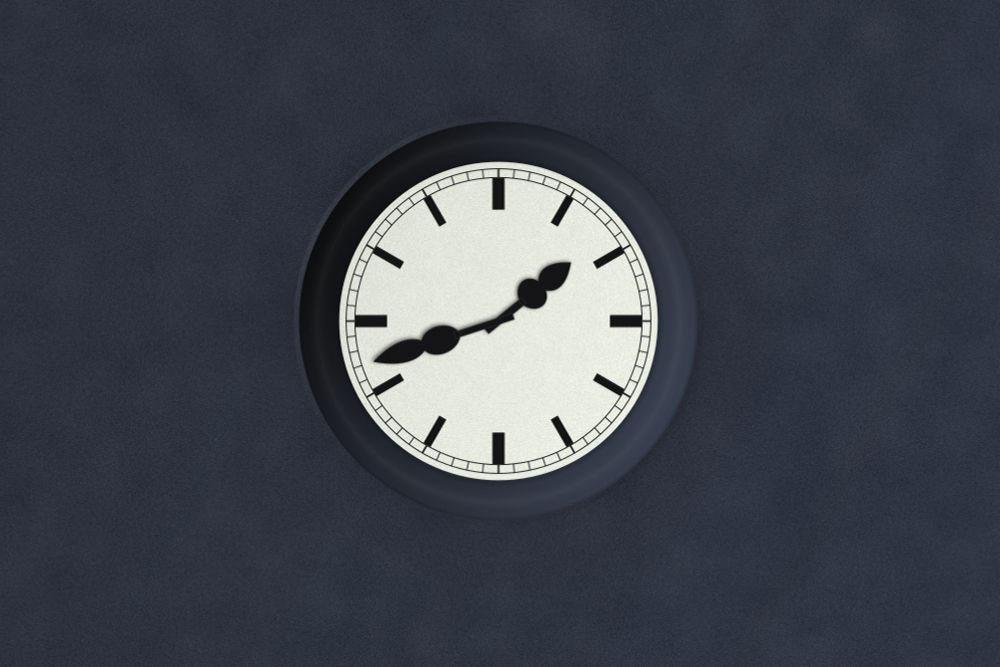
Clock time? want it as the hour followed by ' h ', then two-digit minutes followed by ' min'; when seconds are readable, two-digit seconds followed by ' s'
1 h 42 min
